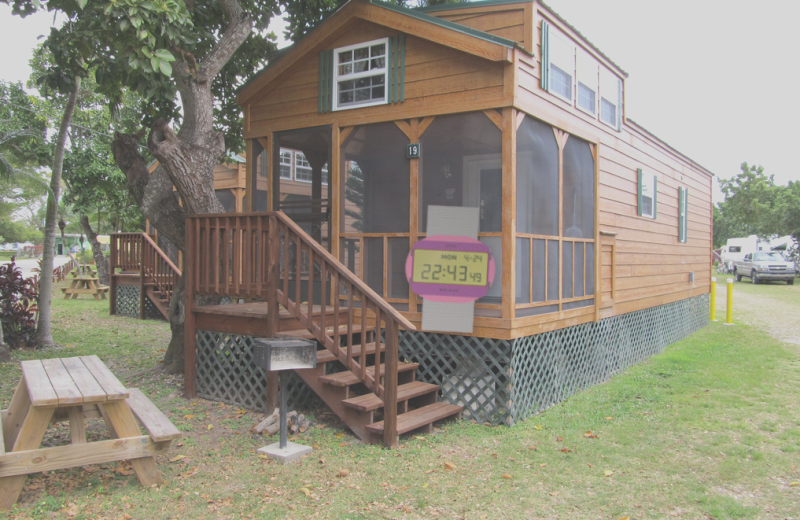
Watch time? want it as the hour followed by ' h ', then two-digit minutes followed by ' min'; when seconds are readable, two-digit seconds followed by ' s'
22 h 43 min
